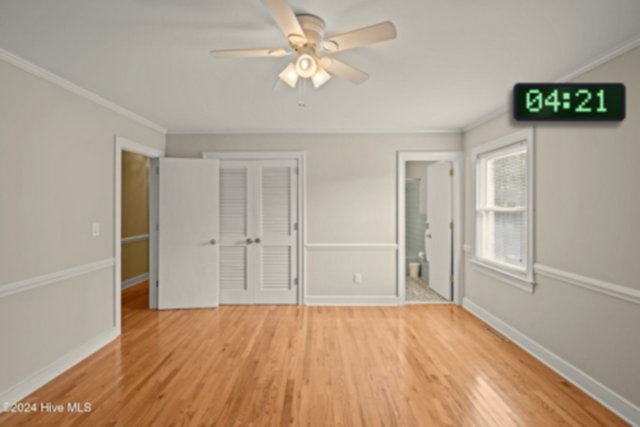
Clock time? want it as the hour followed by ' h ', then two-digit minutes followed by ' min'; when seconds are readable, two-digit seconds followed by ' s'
4 h 21 min
